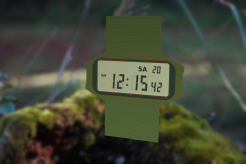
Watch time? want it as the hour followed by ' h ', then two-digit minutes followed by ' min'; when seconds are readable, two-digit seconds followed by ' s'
12 h 15 min 42 s
